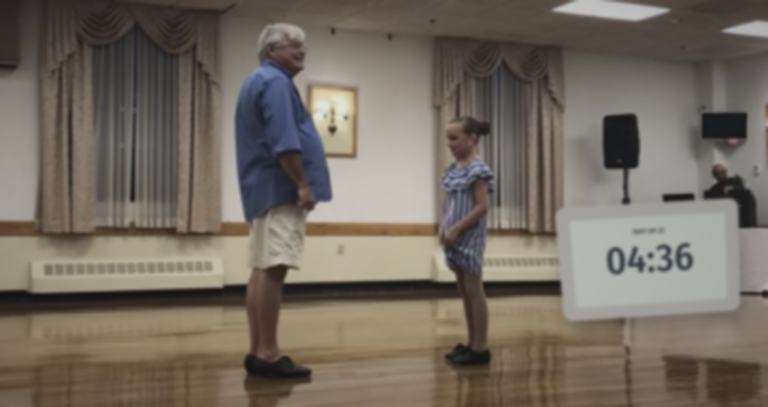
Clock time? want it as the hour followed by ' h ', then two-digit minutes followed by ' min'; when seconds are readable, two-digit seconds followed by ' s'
4 h 36 min
